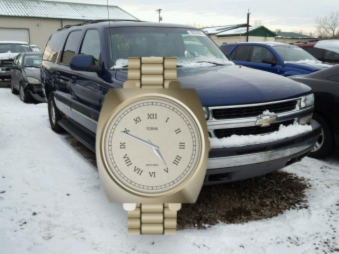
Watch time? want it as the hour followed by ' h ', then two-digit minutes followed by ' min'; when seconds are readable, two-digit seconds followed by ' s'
4 h 49 min
